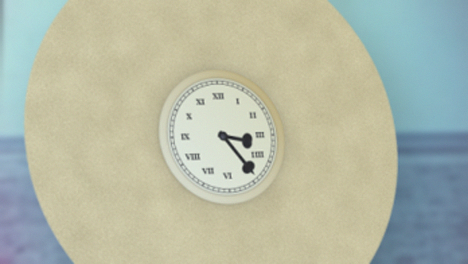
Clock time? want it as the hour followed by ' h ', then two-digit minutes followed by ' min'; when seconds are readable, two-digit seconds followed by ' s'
3 h 24 min
